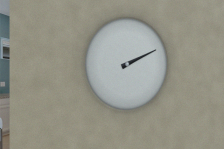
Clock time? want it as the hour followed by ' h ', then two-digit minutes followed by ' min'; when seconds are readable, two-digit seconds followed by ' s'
2 h 11 min
